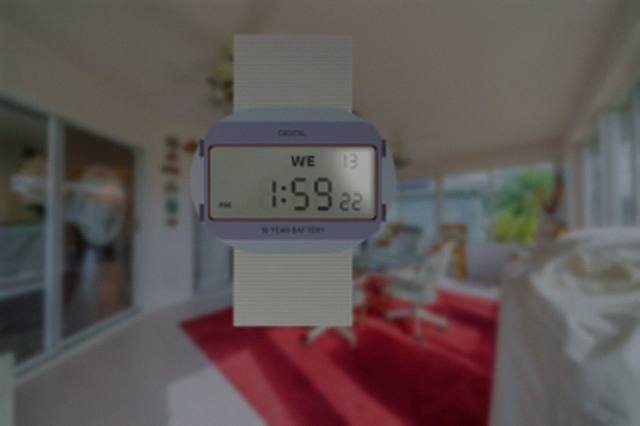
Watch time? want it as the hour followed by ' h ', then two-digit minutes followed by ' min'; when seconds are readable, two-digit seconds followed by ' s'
1 h 59 min 22 s
